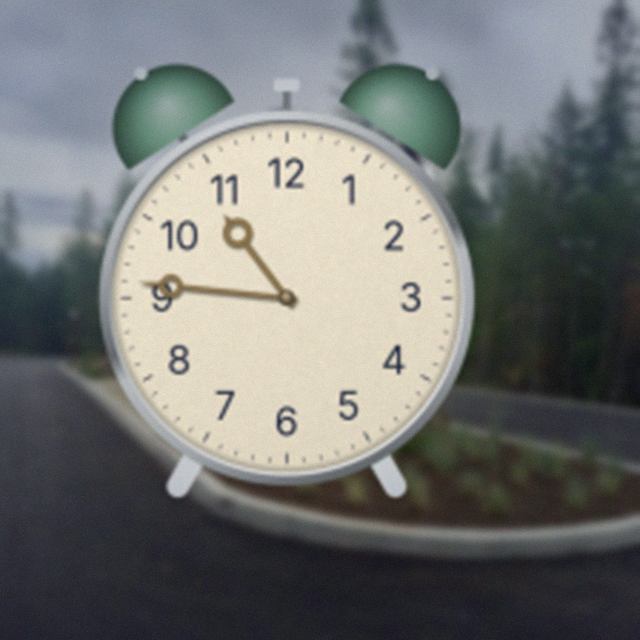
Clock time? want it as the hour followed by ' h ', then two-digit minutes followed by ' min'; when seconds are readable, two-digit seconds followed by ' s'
10 h 46 min
